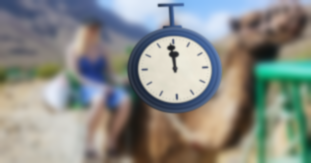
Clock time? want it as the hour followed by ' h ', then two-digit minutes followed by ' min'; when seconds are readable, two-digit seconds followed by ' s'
11 h 59 min
